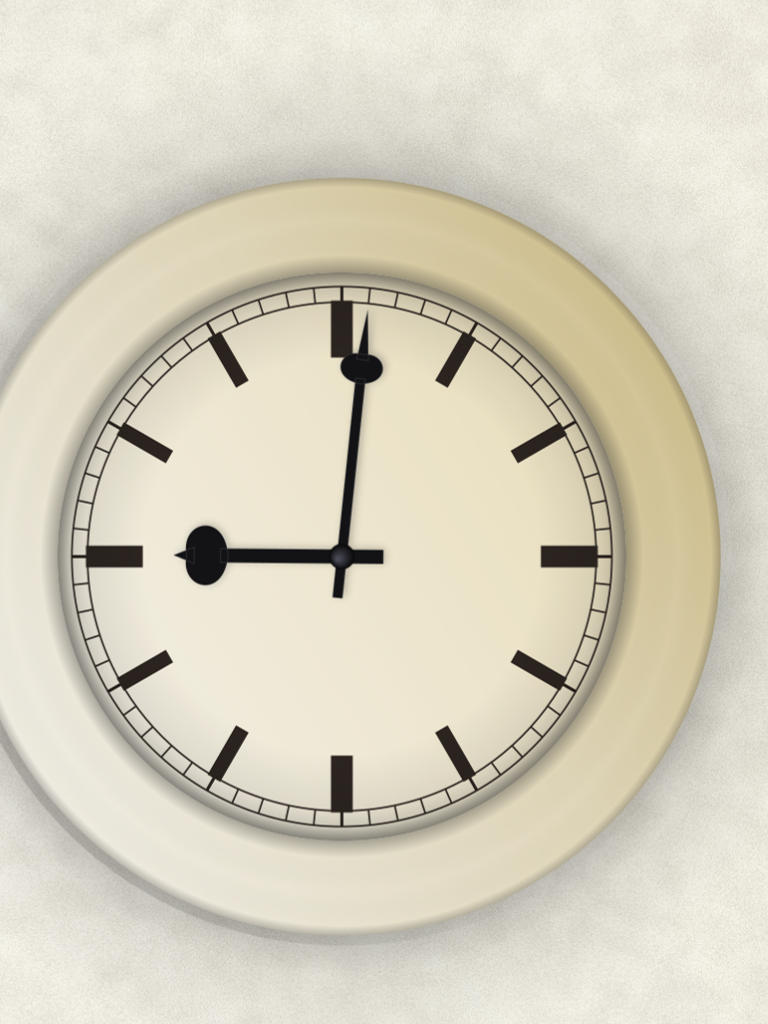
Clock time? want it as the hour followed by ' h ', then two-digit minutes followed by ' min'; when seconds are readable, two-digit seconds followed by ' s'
9 h 01 min
